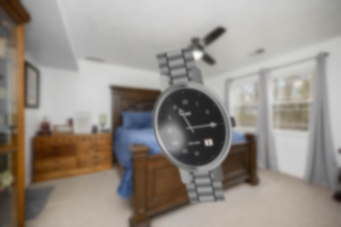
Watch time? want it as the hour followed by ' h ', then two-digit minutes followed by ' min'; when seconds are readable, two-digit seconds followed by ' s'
11 h 15 min
